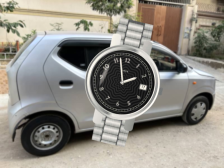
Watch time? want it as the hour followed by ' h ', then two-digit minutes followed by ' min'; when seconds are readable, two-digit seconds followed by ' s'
1 h 57 min
